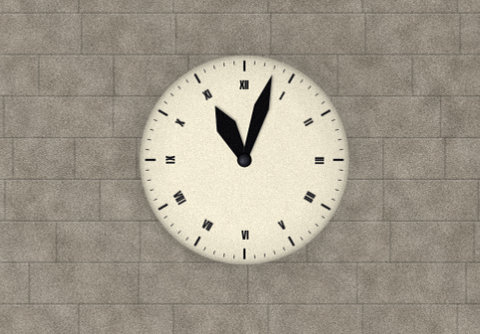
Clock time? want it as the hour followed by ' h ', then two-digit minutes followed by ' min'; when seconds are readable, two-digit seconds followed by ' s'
11 h 03 min
